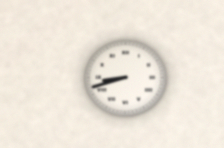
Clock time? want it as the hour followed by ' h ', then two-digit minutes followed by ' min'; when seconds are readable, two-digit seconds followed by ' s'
8 h 42 min
